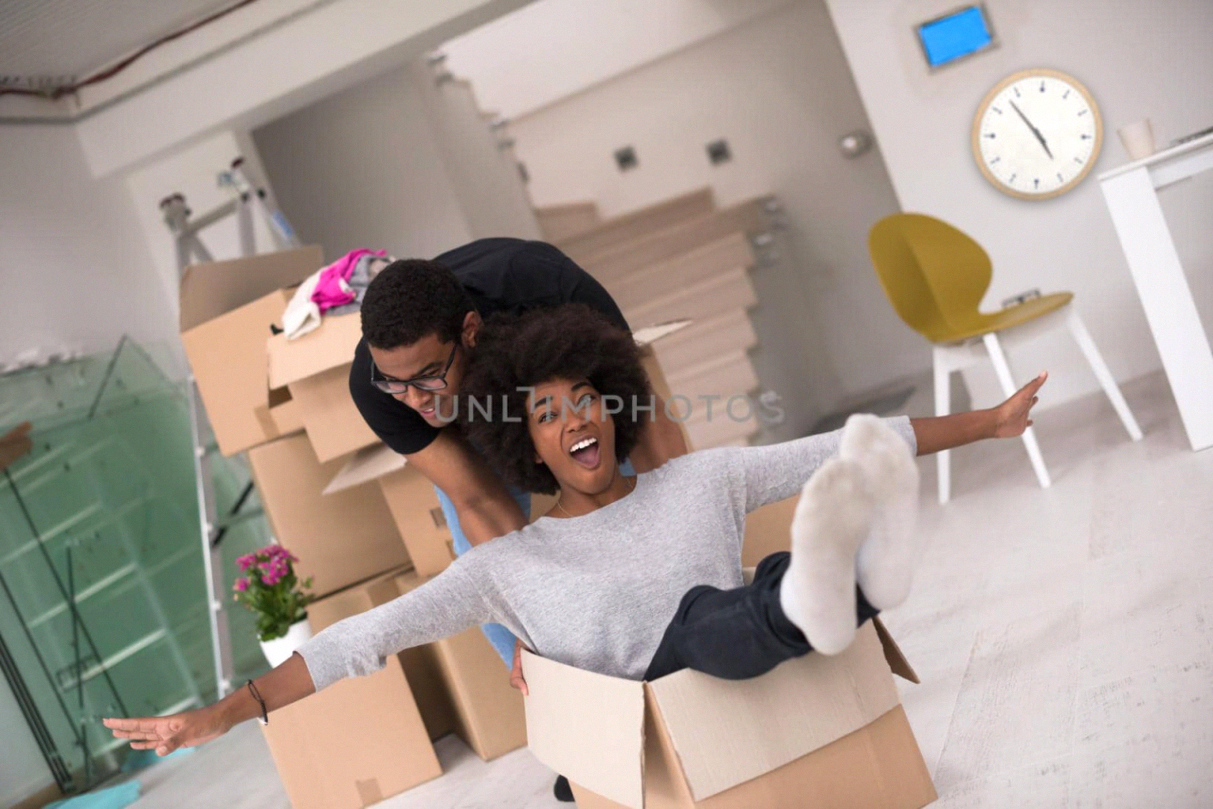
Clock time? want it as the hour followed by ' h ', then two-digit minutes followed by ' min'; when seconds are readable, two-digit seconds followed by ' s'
4 h 53 min
